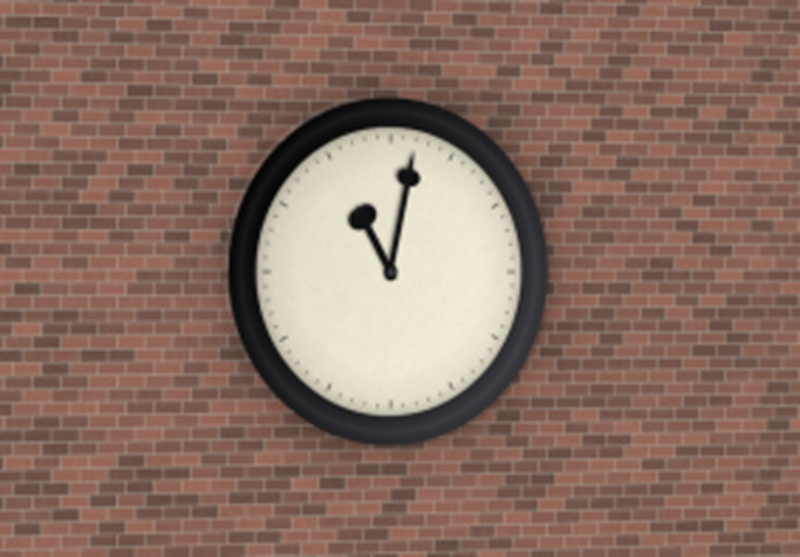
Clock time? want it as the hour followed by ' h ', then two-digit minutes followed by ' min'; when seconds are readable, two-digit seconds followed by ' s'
11 h 02 min
